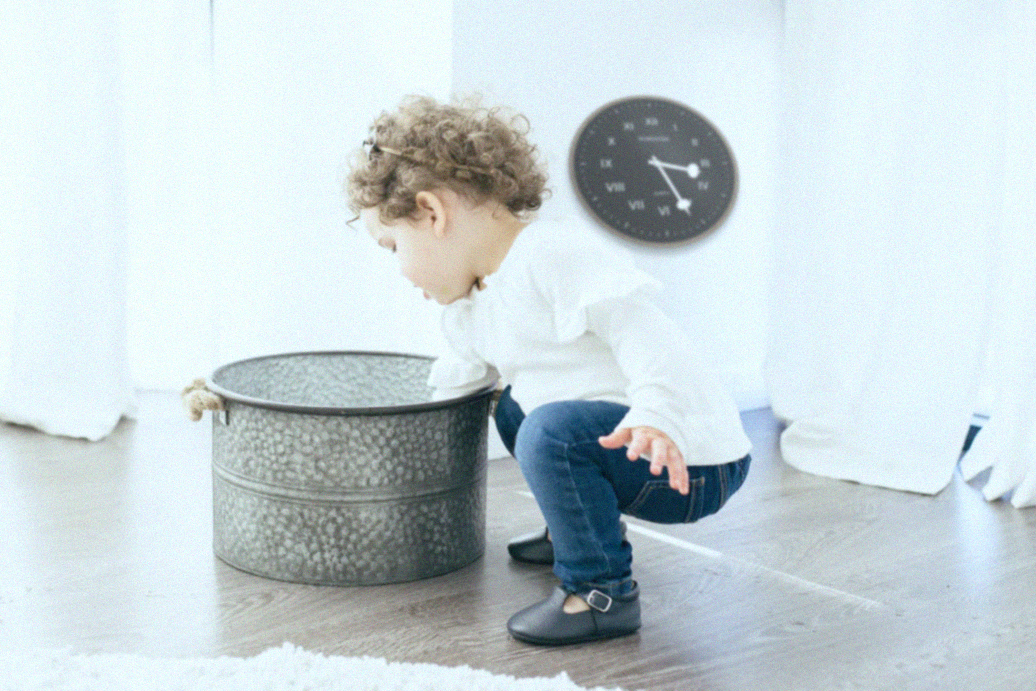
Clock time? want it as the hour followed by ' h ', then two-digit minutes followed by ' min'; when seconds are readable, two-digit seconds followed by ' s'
3 h 26 min
